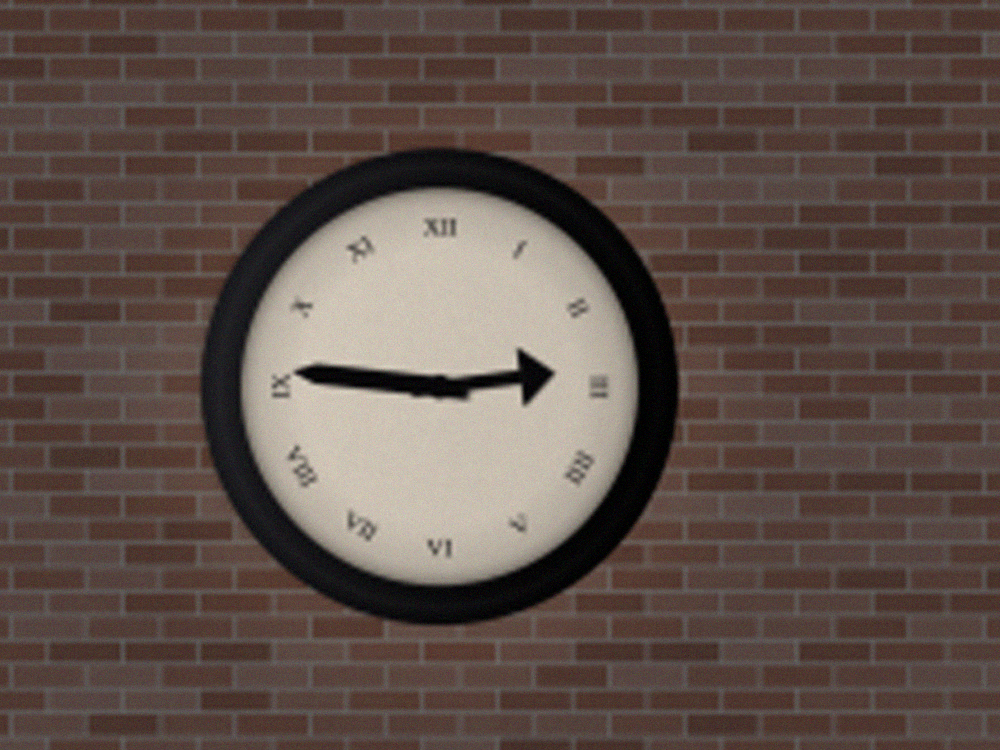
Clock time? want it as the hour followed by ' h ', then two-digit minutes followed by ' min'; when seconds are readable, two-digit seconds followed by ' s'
2 h 46 min
